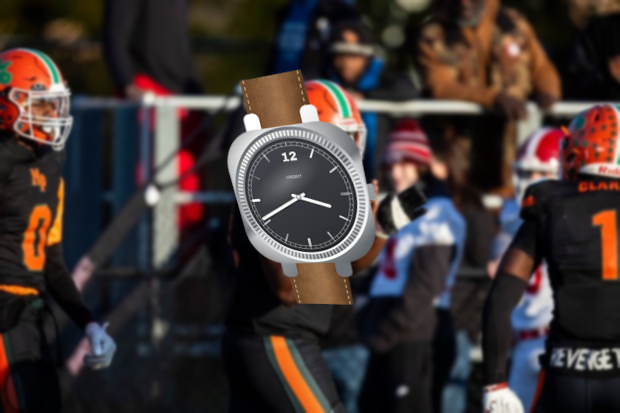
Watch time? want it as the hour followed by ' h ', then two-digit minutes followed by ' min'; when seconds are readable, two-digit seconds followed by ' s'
3 h 41 min
